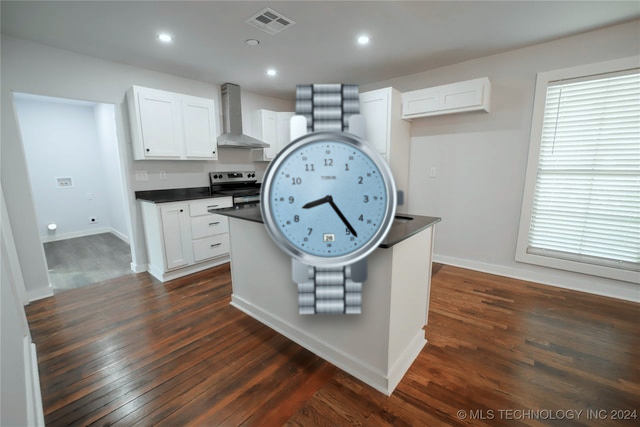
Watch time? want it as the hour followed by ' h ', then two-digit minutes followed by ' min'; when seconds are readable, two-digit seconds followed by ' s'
8 h 24 min
